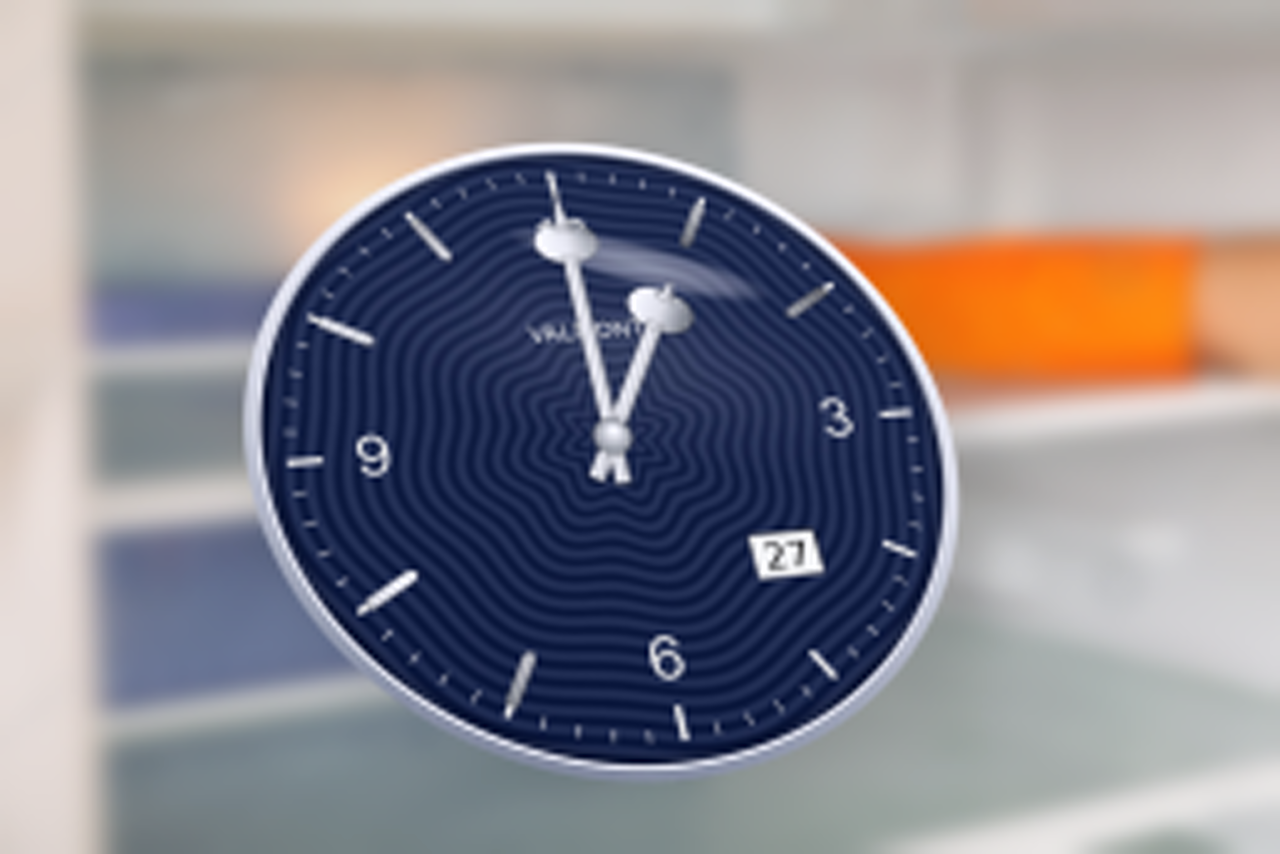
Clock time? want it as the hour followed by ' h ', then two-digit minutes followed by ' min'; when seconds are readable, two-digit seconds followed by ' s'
1 h 00 min
